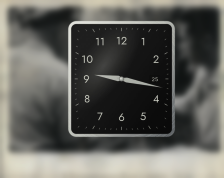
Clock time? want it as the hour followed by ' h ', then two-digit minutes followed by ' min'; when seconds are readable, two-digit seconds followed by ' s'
9 h 17 min
